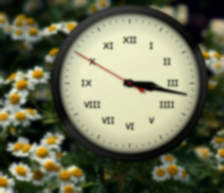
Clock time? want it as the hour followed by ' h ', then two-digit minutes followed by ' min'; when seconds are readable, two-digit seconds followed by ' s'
3 h 16 min 50 s
